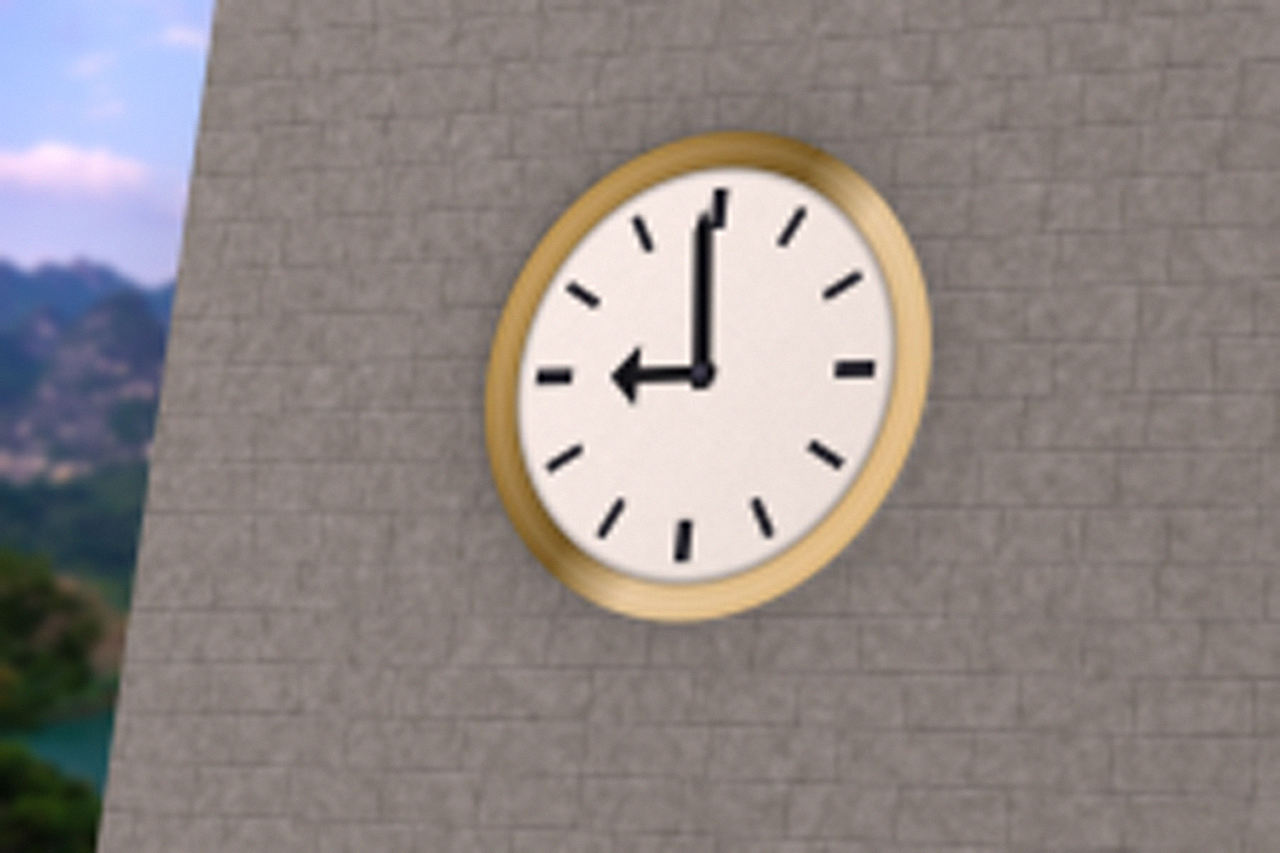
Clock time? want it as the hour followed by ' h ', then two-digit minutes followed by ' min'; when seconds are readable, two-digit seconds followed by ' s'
8 h 59 min
